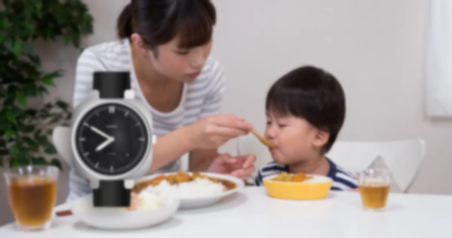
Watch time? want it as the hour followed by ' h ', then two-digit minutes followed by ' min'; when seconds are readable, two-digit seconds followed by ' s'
7 h 50 min
